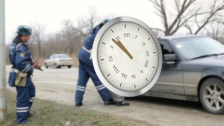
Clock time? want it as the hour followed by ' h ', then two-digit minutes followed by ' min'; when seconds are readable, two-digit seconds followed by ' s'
10 h 53 min
